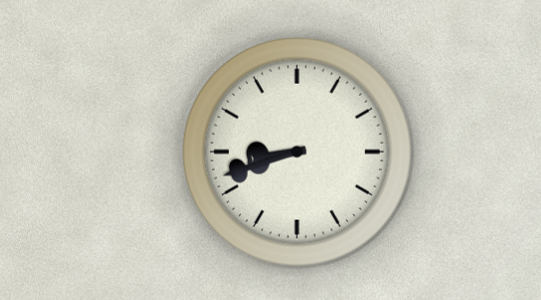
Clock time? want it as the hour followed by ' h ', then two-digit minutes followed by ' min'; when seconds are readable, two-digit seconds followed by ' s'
8 h 42 min
